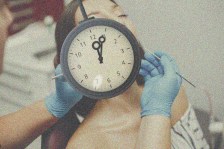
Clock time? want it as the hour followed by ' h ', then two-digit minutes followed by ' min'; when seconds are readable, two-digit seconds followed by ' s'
12 h 04 min
